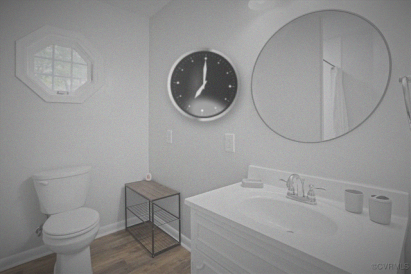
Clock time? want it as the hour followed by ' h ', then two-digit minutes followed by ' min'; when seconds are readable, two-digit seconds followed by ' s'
7 h 00 min
